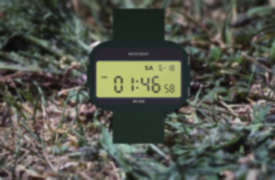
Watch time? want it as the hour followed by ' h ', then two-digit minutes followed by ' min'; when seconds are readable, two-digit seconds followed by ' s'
1 h 46 min
